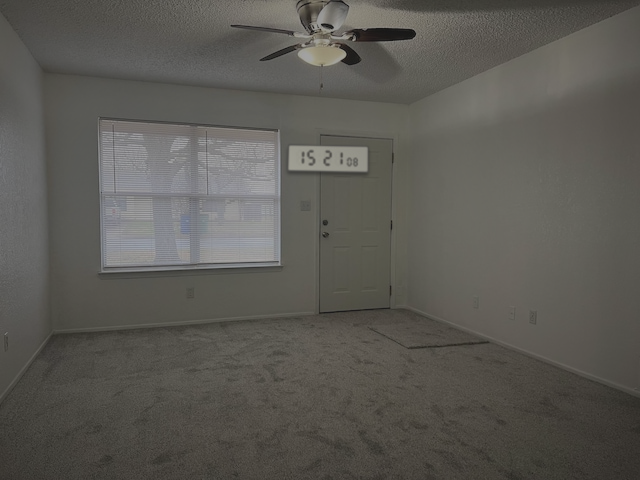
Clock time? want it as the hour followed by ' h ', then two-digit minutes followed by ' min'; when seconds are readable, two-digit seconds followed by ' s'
15 h 21 min
